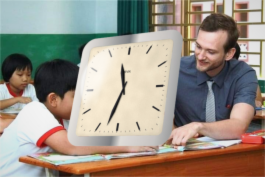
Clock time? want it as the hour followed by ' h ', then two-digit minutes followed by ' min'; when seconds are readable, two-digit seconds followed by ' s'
11 h 33 min
